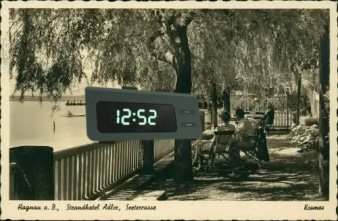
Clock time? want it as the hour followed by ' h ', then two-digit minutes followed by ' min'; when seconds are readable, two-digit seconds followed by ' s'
12 h 52 min
